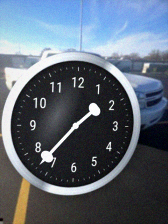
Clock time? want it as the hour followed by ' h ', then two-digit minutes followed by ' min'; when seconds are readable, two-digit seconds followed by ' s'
1 h 37 min
